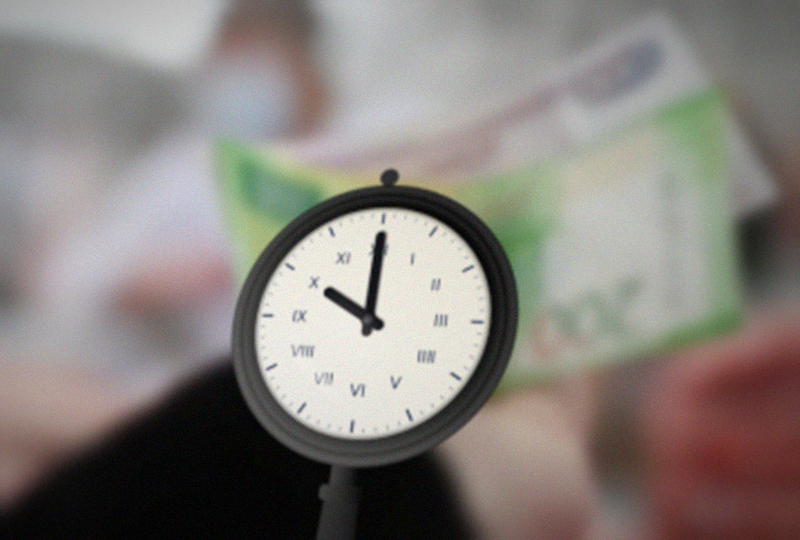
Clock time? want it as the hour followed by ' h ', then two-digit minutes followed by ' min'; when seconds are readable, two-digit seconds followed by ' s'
10 h 00 min
